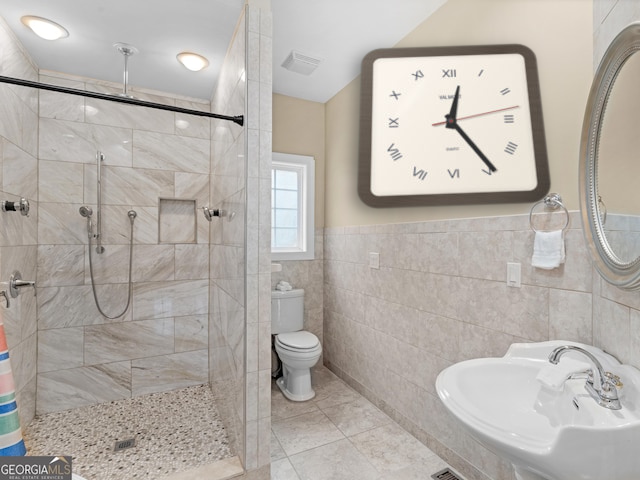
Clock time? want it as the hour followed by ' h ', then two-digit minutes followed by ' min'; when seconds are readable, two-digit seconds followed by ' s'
12 h 24 min 13 s
